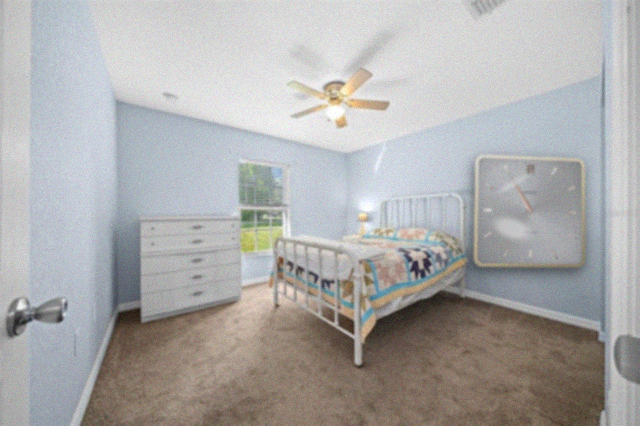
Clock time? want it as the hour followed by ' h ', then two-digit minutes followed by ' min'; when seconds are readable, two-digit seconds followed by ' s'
10 h 55 min
